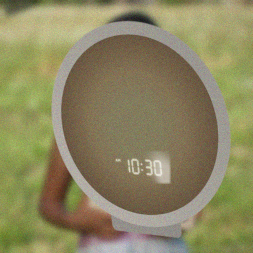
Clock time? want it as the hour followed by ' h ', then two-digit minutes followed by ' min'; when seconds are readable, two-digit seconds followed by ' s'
10 h 30 min
